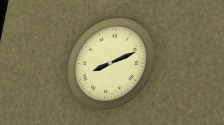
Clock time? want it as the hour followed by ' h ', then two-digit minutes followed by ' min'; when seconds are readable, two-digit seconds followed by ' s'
8 h 11 min
